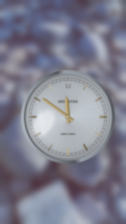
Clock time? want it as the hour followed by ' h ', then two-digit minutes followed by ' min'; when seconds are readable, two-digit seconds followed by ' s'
11 h 51 min
